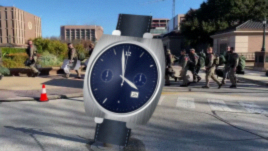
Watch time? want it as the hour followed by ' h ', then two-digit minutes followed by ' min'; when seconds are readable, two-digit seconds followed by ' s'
3 h 58 min
